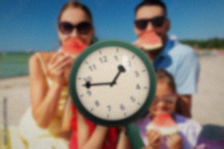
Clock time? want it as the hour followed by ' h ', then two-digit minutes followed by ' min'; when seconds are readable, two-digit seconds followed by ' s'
1 h 48 min
